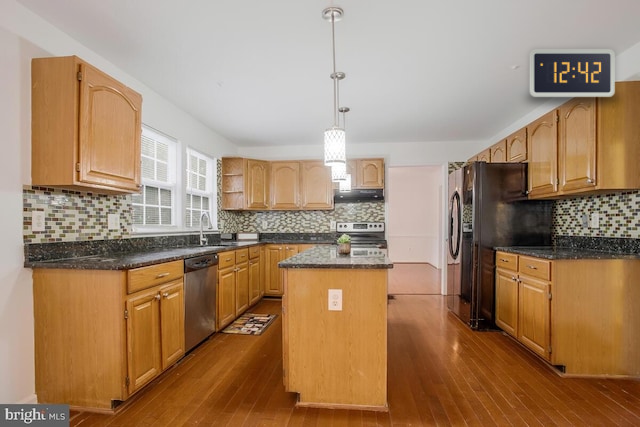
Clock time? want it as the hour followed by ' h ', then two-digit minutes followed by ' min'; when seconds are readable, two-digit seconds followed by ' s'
12 h 42 min
